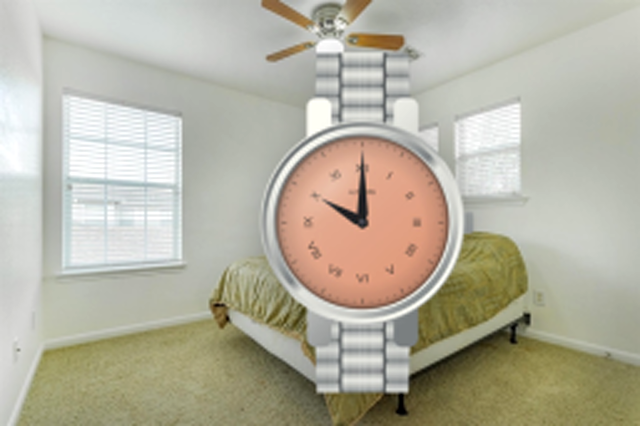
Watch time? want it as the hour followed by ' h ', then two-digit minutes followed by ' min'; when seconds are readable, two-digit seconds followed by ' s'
10 h 00 min
